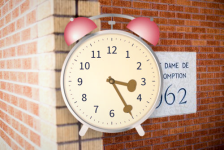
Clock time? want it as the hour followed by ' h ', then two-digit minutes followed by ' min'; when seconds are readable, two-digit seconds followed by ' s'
3 h 25 min
